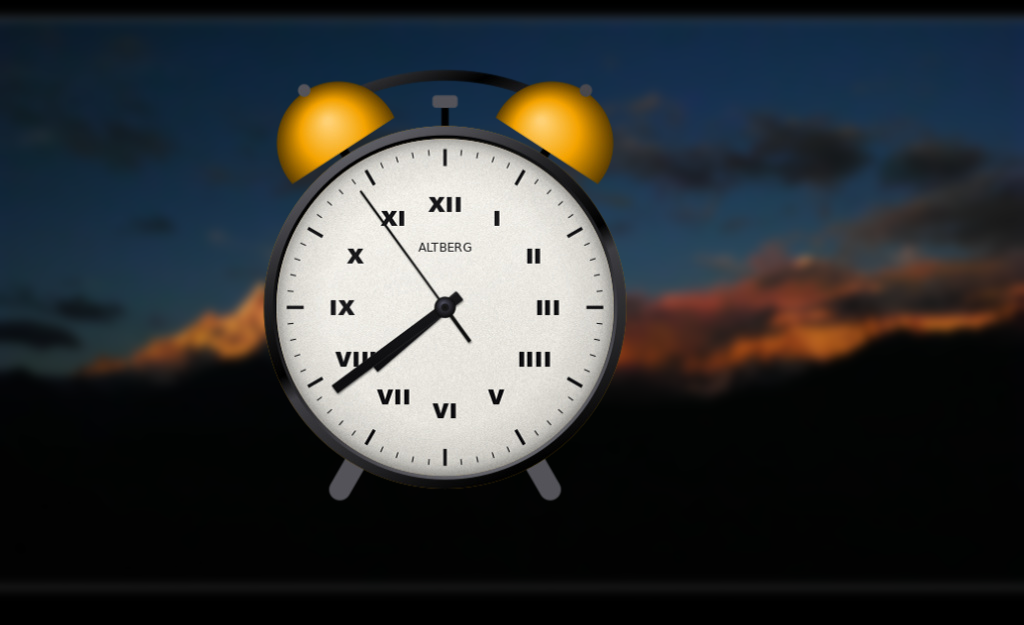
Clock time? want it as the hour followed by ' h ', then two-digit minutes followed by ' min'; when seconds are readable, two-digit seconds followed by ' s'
7 h 38 min 54 s
